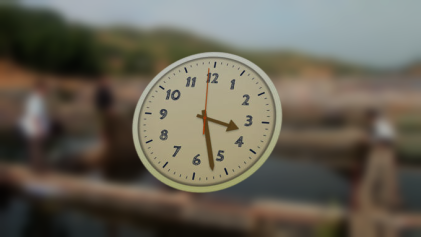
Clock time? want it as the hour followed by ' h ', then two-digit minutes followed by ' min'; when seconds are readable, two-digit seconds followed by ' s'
3 h 26 min 59 s
